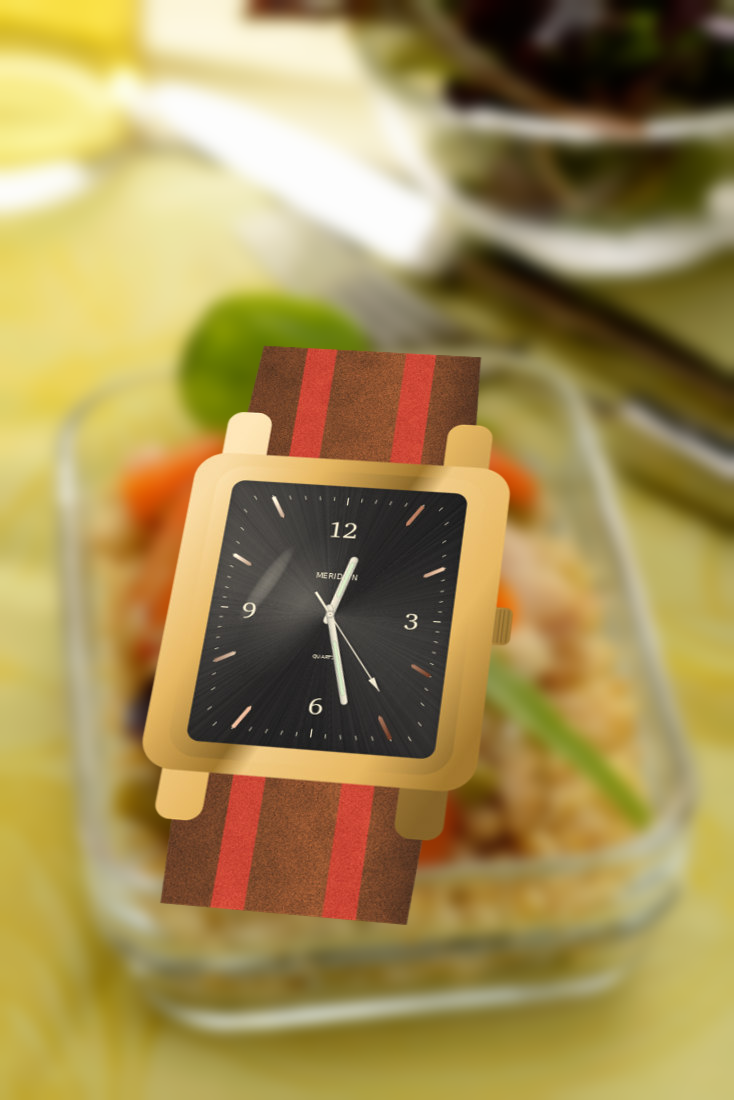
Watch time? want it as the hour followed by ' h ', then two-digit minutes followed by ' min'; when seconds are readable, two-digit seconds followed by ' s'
12 h 27 min 24 s
